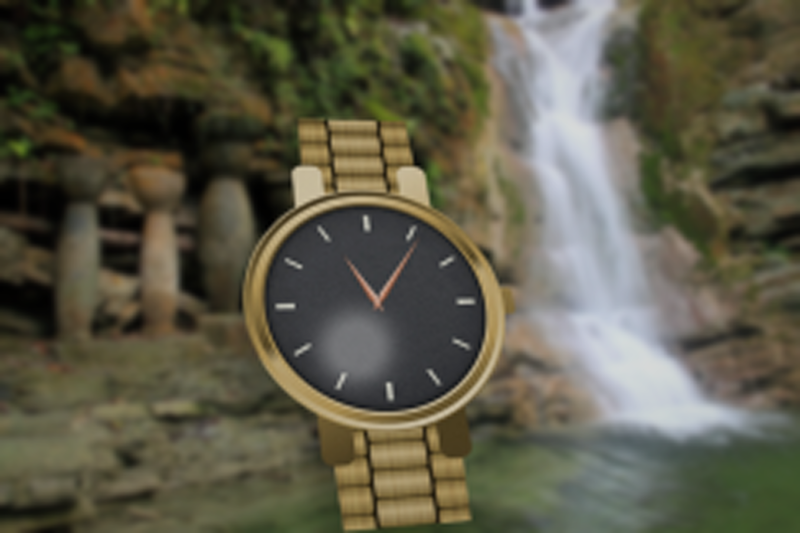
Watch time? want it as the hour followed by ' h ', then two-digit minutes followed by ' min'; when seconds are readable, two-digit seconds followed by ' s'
11 h 06 min
